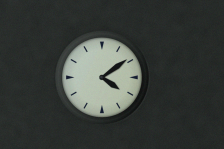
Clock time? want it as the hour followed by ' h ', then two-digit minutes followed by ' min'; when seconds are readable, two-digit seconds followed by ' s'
4 h 09 min
